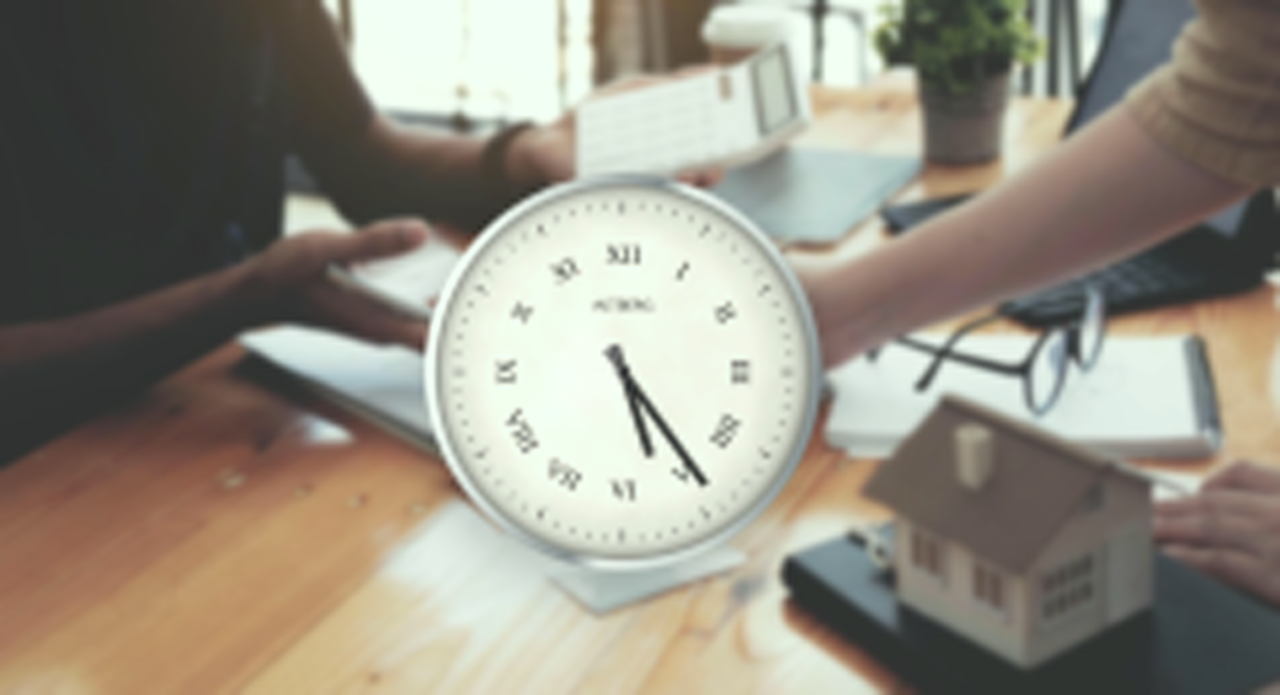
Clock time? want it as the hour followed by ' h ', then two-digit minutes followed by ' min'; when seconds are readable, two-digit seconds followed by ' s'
5 h 24 min
